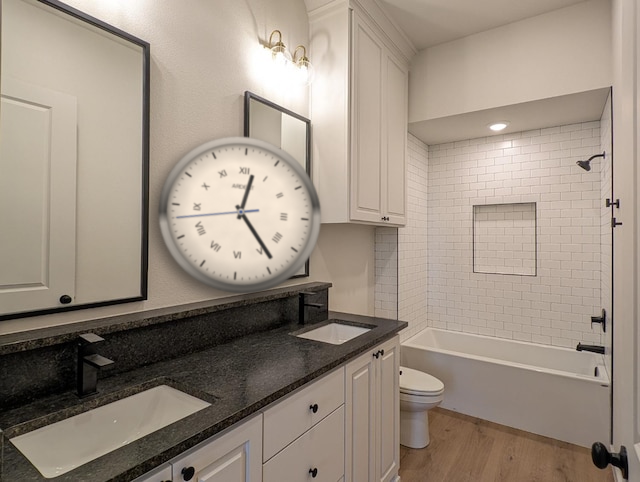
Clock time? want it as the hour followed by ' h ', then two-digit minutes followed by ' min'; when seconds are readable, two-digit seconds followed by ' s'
12 h 23 min 43 s
